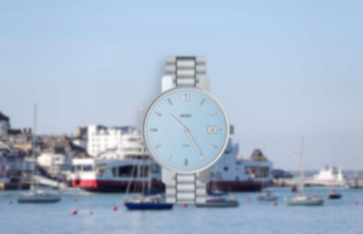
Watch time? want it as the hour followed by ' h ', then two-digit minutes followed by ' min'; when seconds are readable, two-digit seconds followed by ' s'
10 h 25 min
